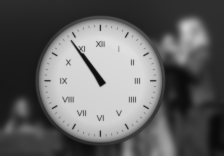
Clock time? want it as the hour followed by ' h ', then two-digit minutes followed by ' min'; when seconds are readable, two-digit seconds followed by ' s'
10 h 54 min
